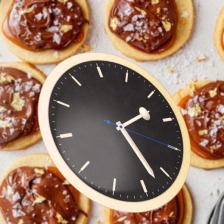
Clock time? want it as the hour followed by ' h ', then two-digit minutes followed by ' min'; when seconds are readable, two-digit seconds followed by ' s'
2 h 27 min 20 s
